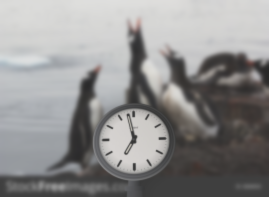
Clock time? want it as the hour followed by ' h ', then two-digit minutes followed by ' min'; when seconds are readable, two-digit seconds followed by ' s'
6 h 58 min
